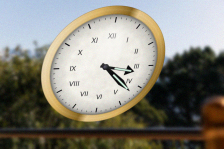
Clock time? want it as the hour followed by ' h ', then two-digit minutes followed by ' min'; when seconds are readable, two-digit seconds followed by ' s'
3 h 22 min
